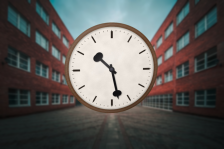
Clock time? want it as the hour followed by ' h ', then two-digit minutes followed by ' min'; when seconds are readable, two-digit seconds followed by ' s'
10 h 28 min
